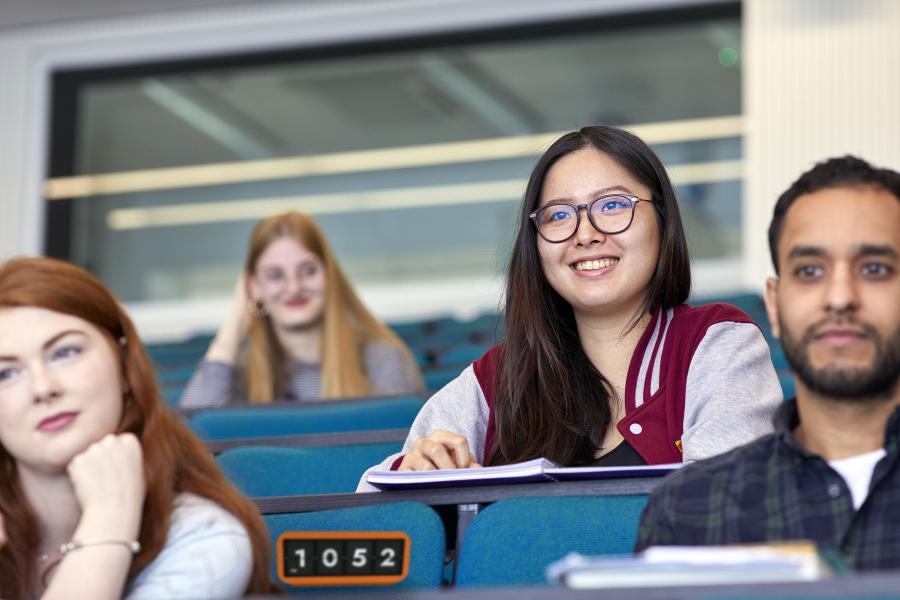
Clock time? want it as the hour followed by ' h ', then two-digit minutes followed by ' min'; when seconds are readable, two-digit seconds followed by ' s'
10 h 52 min
